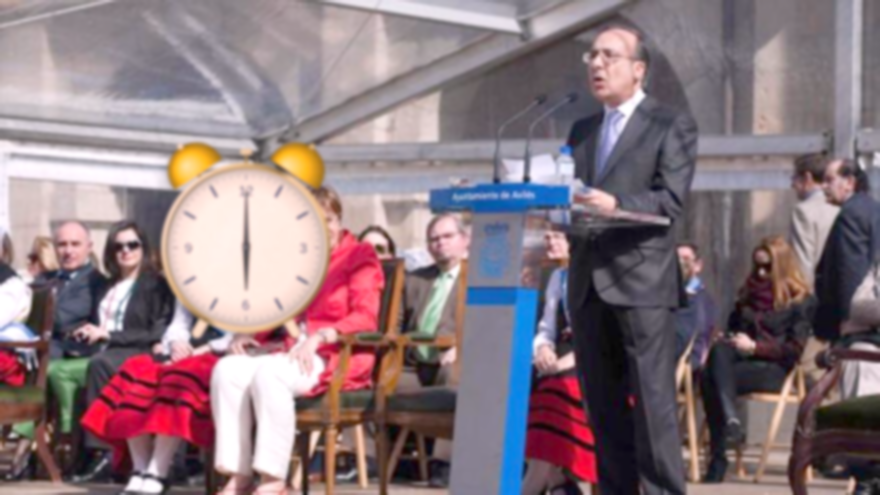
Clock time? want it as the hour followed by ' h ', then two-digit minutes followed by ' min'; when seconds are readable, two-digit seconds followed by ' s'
6 h 00 min
